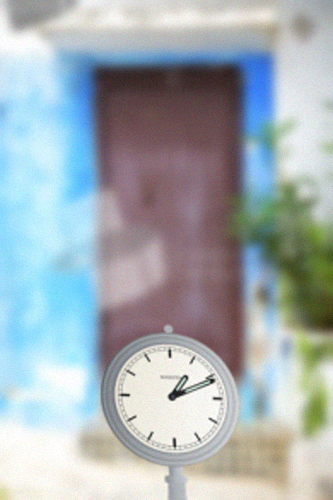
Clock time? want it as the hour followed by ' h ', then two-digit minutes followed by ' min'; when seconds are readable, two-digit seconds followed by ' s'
1 h 11 min
